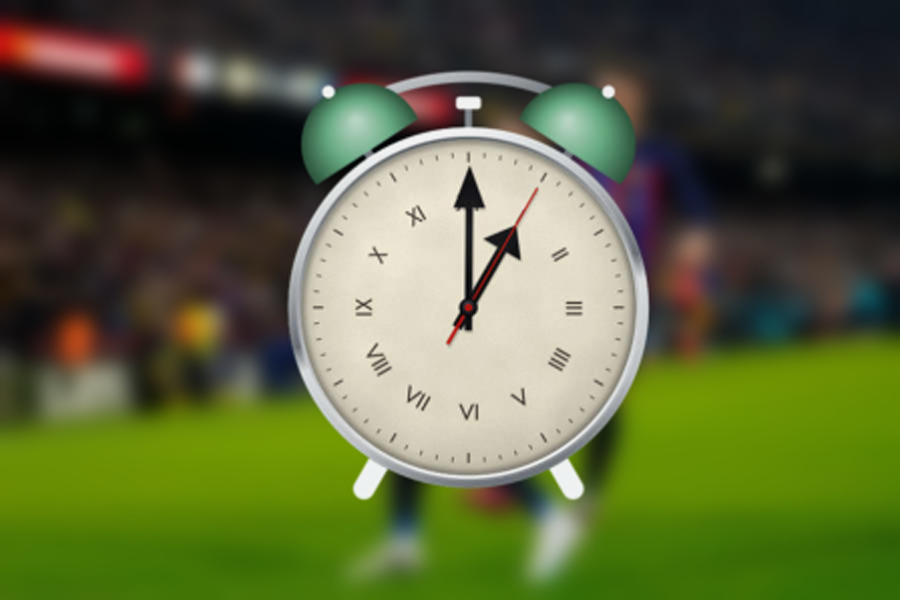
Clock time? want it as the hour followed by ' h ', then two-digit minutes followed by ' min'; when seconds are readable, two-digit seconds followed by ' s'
1 h 00 min 05 s
